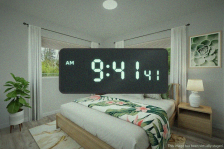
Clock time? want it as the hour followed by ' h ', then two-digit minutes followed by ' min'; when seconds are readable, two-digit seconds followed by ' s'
9 h 41 min 41 s
